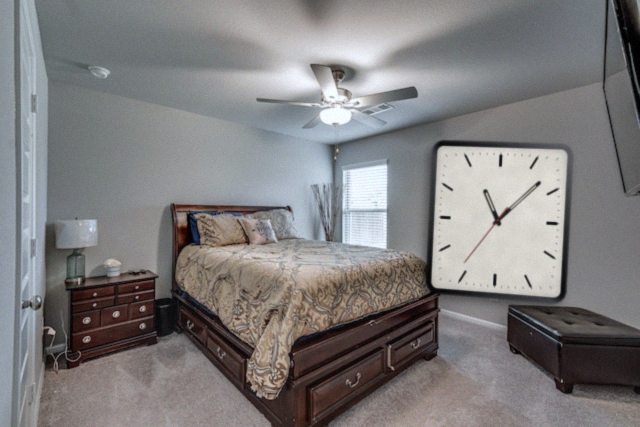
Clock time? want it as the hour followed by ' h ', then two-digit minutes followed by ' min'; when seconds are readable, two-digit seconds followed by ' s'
11 h 07 min 36 s
